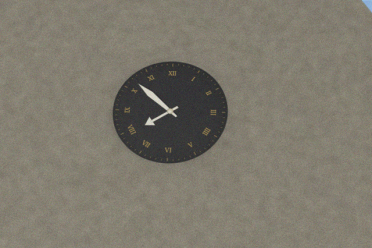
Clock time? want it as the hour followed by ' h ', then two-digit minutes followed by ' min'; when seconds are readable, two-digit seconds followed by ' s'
7 h 52 min
